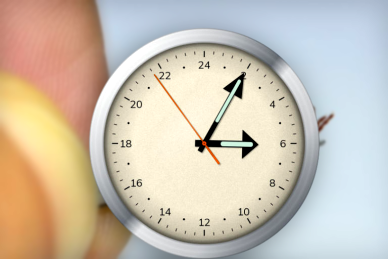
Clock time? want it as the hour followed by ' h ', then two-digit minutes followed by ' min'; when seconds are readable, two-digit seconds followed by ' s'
6 h 04 min 54 s
